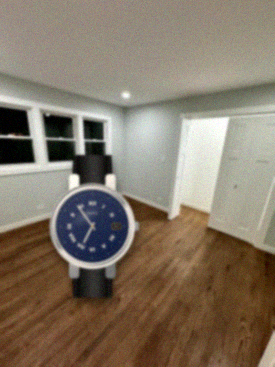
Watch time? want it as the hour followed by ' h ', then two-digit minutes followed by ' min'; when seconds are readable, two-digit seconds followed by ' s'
6 h 54 min
